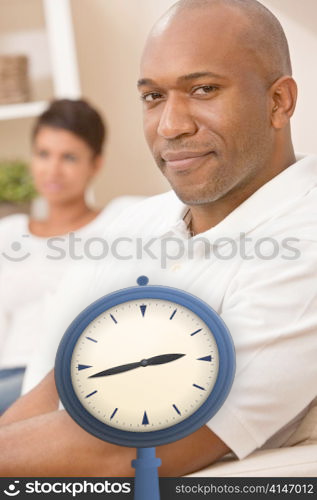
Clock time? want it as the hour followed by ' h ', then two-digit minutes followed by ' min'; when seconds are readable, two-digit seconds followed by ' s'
2 h 43 min
